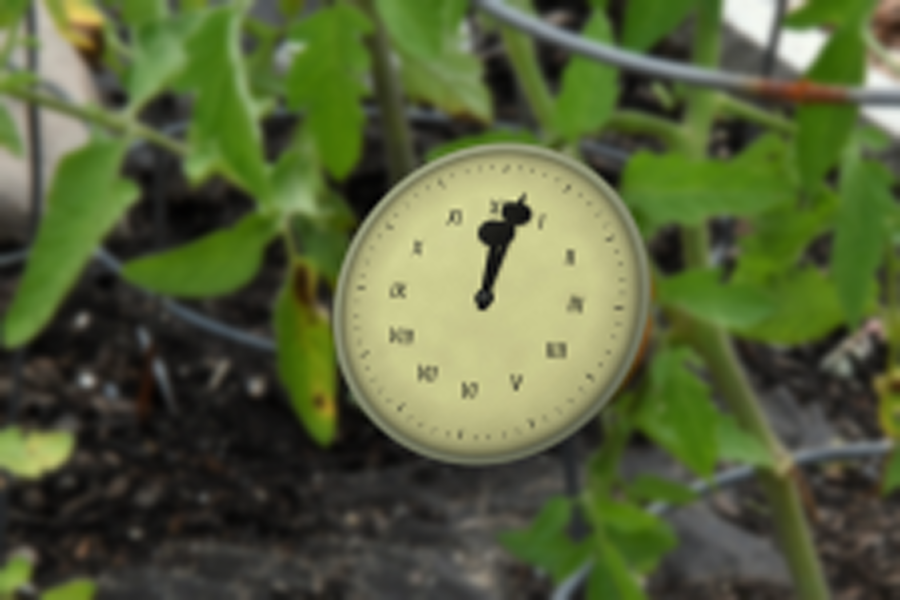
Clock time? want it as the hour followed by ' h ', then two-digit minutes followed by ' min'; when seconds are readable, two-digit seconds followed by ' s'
12 h 02 min
